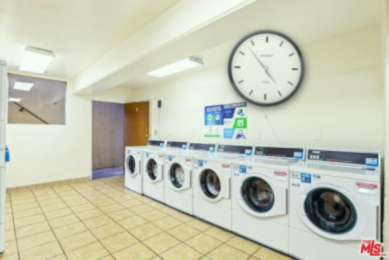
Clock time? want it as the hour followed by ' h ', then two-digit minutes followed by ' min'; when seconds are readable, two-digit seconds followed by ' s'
4 h 53 min
